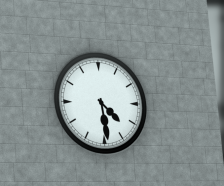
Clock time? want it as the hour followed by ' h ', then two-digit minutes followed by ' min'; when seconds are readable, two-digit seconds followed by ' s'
4 h 29 min
